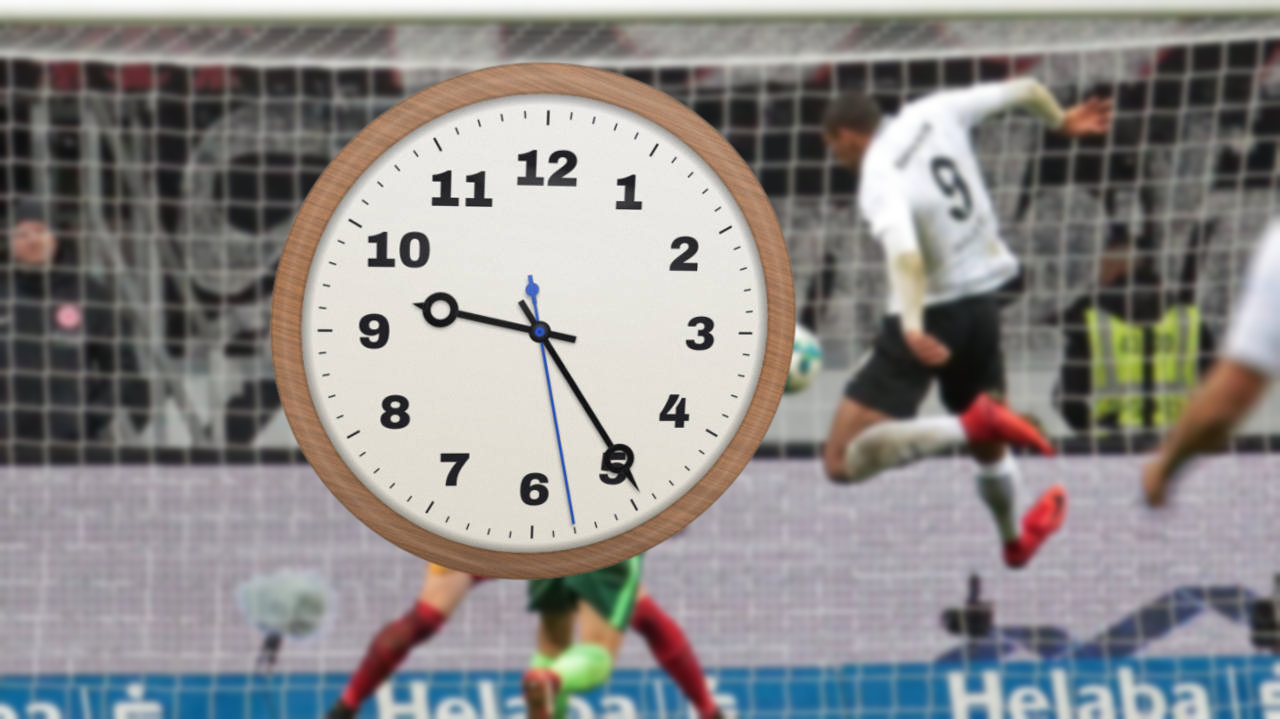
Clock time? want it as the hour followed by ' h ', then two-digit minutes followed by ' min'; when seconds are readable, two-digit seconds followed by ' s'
9 h 24 min 28 s
